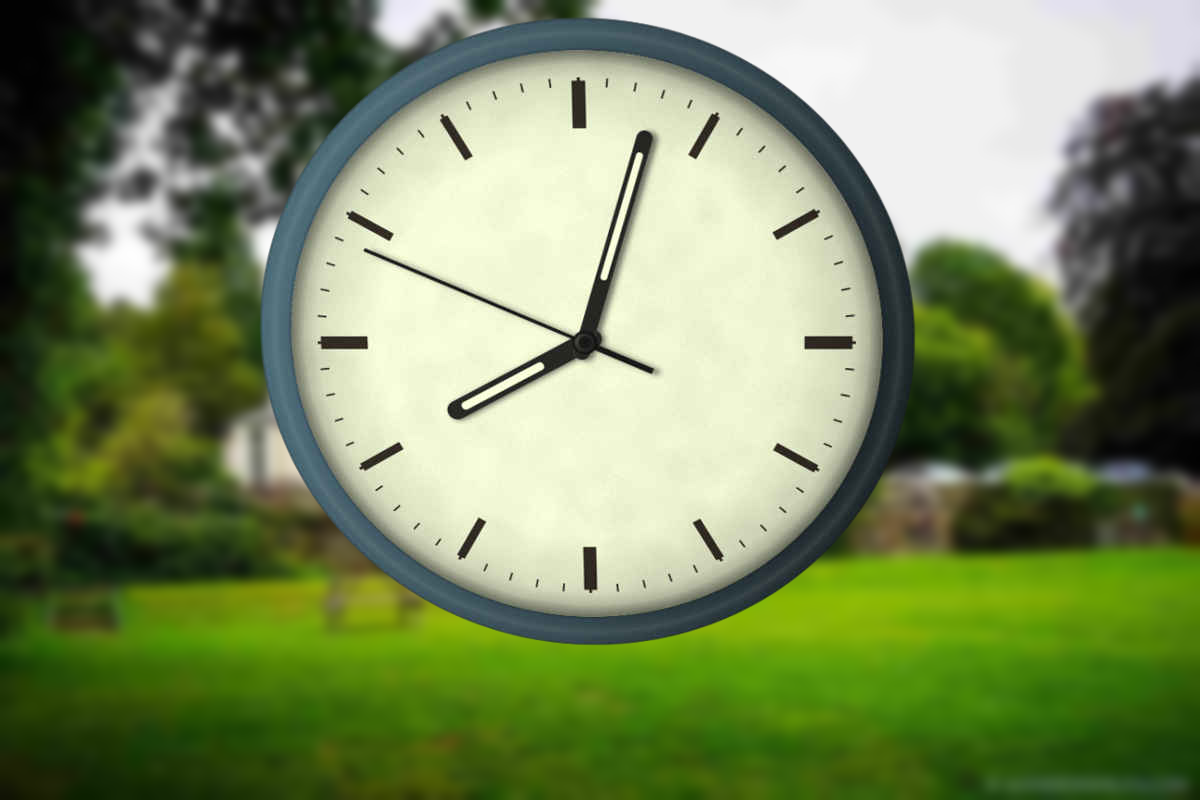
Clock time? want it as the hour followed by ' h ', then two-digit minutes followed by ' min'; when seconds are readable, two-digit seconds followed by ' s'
8 h 02 min 49 s
